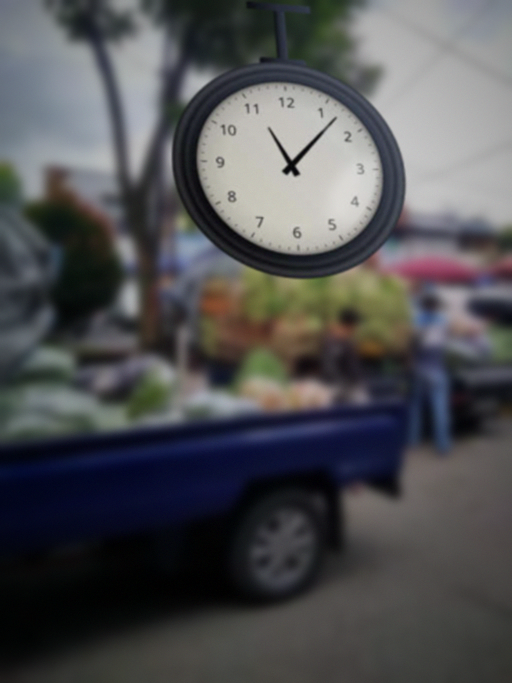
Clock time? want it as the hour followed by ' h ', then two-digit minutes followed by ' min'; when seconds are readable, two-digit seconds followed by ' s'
11 h 07 min
